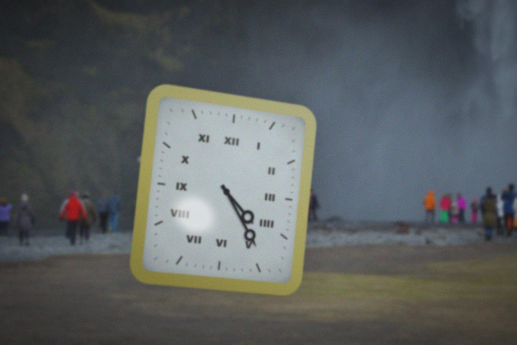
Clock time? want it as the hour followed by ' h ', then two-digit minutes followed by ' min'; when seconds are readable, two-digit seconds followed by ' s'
4 h 24 min
